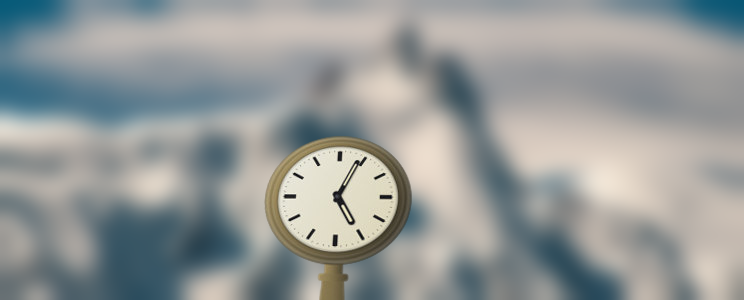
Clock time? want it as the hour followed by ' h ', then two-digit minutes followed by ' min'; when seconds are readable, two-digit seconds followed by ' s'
5 h 04 min
